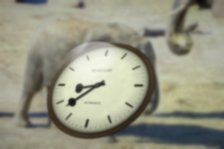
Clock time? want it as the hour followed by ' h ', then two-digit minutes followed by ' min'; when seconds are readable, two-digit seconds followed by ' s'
8 h 38 min
